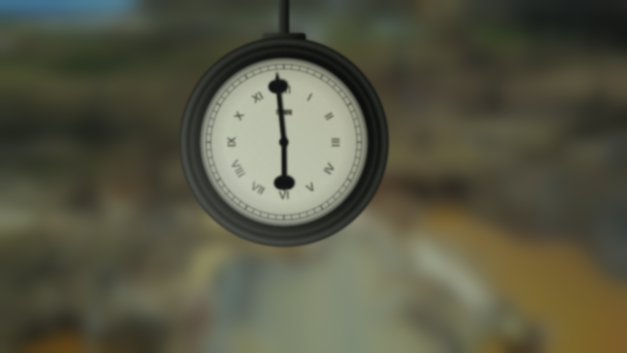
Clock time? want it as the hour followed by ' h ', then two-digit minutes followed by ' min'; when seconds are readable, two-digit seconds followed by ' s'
5 h 59 min
